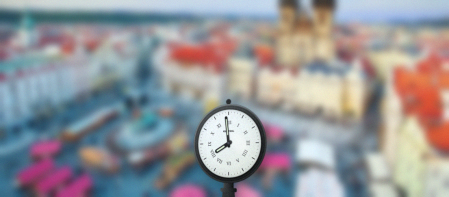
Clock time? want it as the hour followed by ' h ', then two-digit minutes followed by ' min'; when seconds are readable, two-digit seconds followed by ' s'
7 h 59 min
